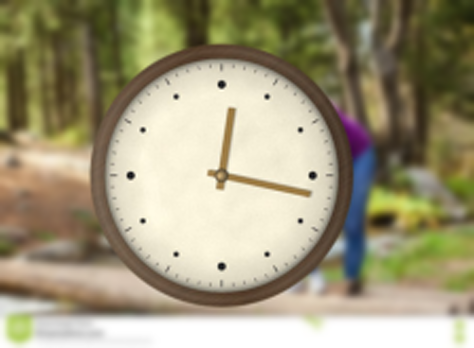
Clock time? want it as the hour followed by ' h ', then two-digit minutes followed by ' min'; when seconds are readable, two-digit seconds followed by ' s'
12 h 17 min
